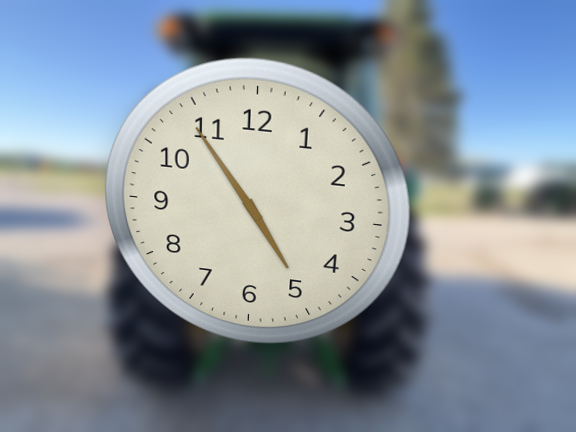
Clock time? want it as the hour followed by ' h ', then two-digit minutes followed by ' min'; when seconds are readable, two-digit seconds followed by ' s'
4 h 54 min
